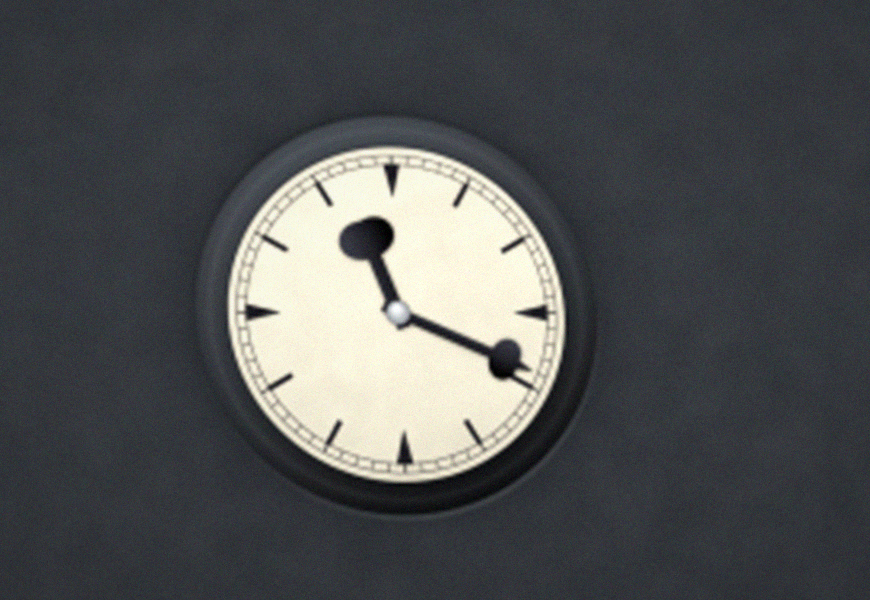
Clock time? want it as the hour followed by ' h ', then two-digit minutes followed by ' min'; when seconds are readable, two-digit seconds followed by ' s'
11 h 19 min
